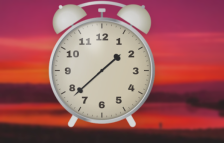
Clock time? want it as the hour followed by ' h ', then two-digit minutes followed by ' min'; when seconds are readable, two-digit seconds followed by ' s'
1 h 38 min
